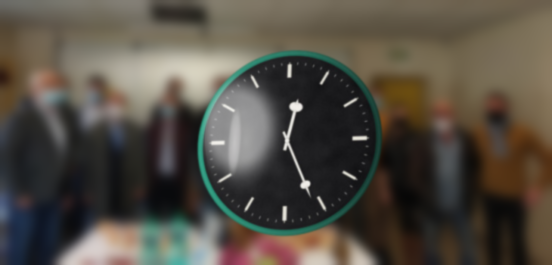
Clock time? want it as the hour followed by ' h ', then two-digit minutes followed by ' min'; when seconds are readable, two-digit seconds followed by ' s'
12 h 26 min
